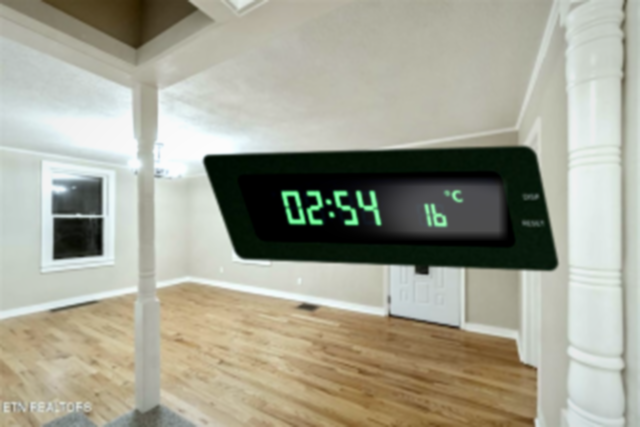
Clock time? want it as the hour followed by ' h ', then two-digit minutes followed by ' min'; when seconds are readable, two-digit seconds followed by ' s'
2 h 54 min
